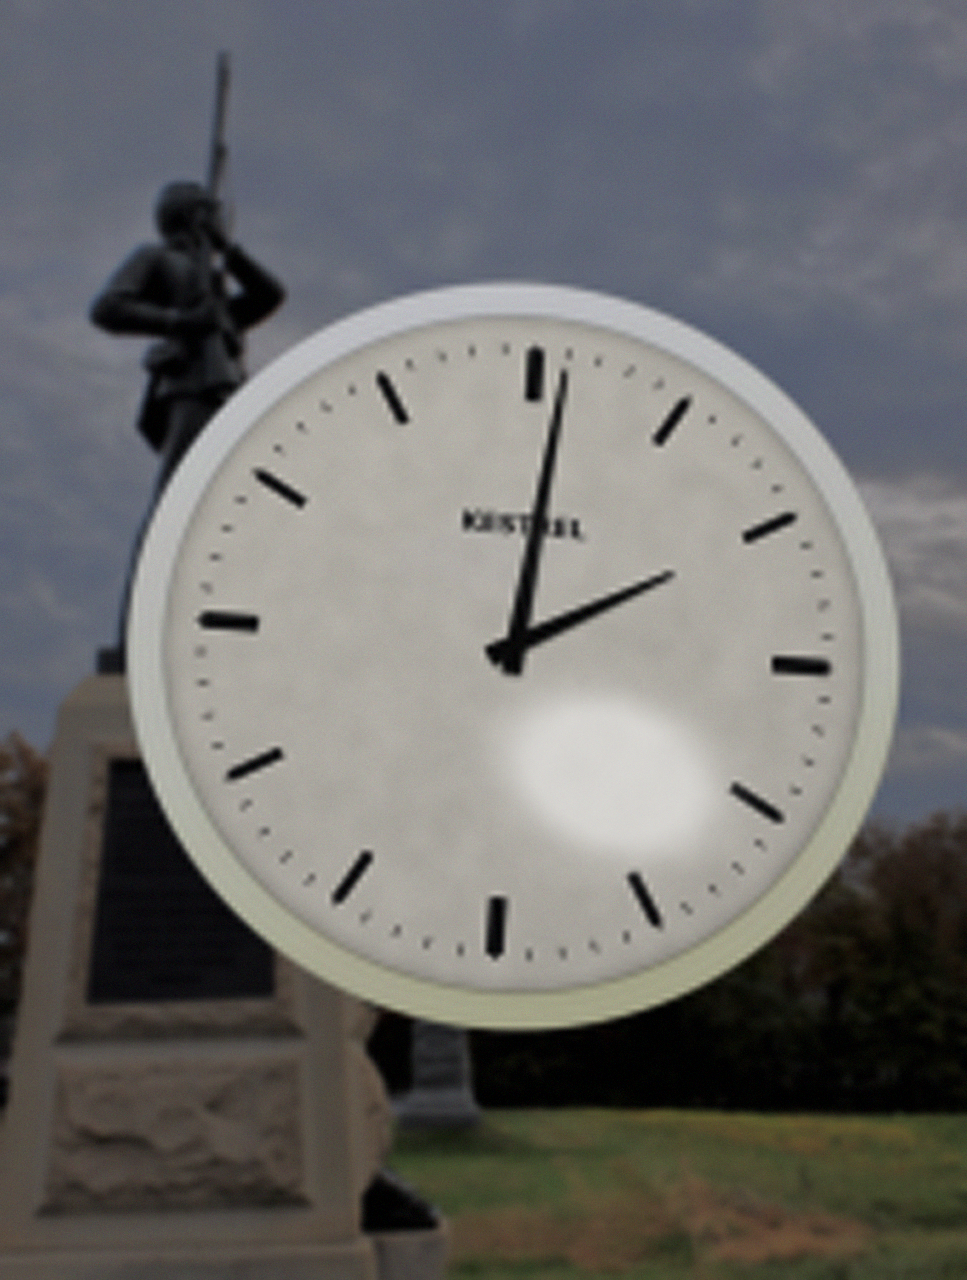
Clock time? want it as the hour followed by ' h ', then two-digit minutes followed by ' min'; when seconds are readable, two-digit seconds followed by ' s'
2 h 01 min
